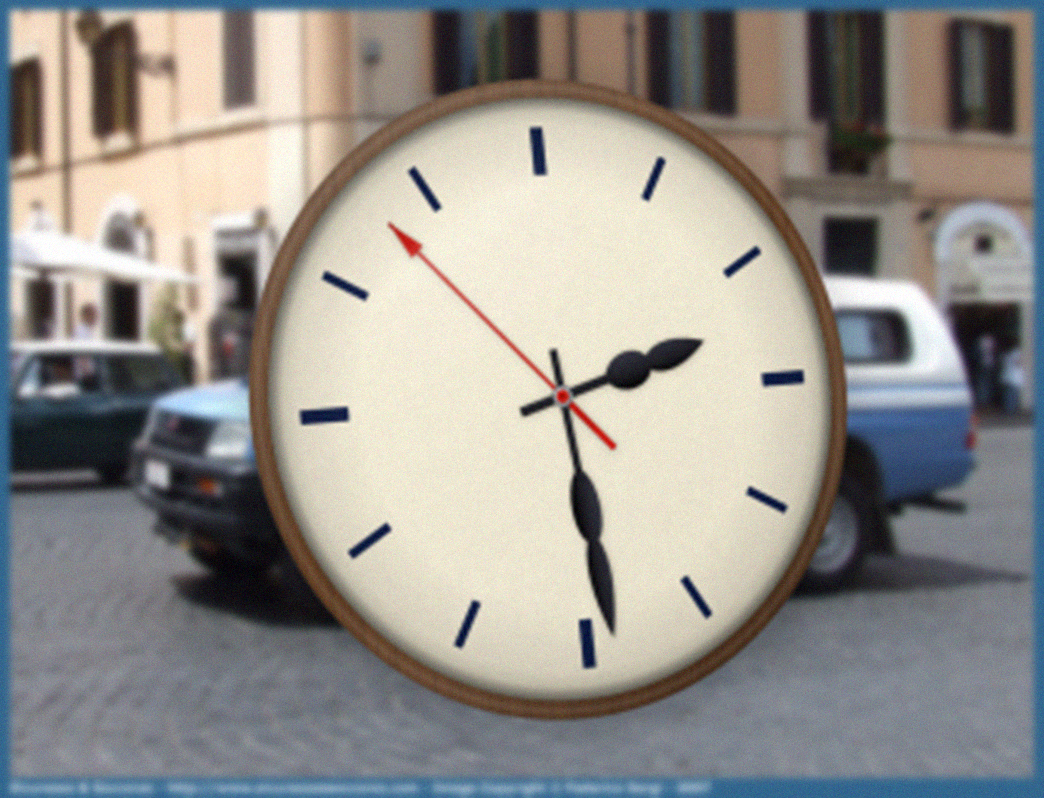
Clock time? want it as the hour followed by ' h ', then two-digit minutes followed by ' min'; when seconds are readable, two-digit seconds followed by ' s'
2 h 28 min 53 s
